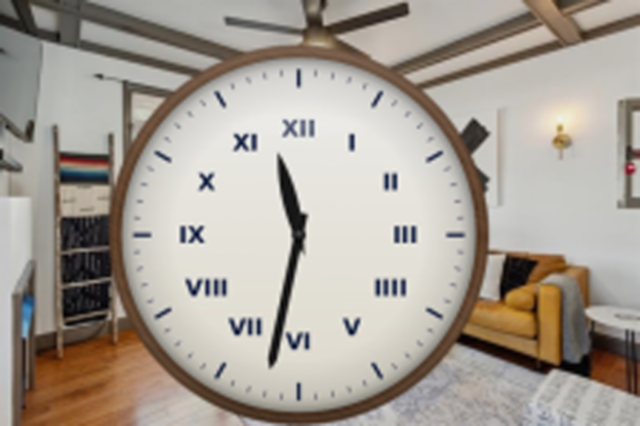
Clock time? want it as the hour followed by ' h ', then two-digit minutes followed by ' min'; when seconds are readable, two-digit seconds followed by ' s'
11 h 32 min
